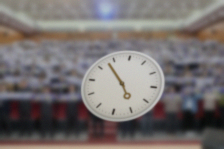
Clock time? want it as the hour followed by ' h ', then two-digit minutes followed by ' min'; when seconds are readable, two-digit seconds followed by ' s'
4 h 53 min
